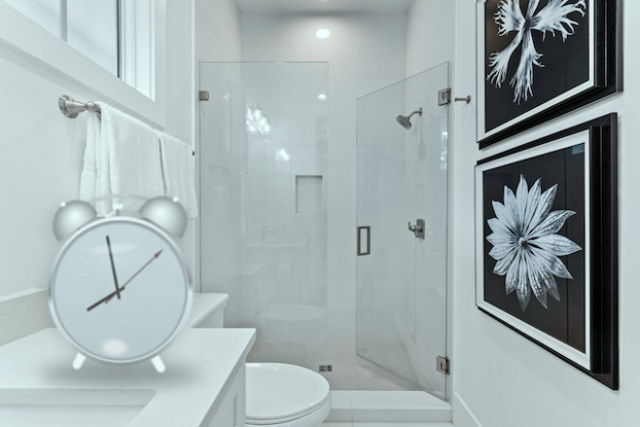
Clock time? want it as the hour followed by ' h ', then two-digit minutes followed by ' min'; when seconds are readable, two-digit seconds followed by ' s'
7 h 58 min 08 s
